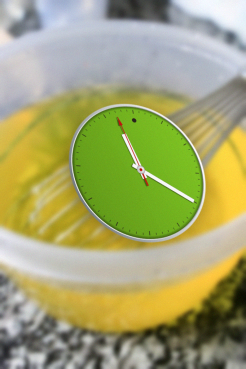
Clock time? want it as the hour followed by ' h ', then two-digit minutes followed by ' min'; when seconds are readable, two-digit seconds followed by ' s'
11 h 19 min 57 s
